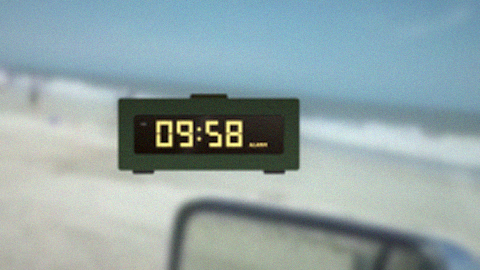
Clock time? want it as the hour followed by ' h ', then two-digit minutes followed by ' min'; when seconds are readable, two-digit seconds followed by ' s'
9 h 58 min
